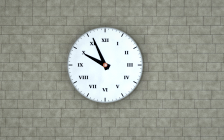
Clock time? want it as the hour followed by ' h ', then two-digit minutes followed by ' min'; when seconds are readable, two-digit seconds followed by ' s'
9 h 56 min
